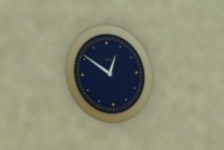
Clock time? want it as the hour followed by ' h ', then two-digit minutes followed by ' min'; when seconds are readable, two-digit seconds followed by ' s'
12 h 51 min
